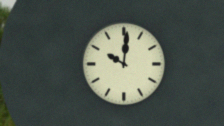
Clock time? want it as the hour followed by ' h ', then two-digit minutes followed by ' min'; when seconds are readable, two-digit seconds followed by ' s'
10 h 01 min
